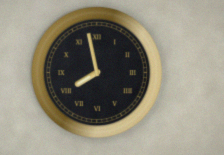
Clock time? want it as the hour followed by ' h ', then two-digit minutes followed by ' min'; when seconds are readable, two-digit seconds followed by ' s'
7 h 58 min
